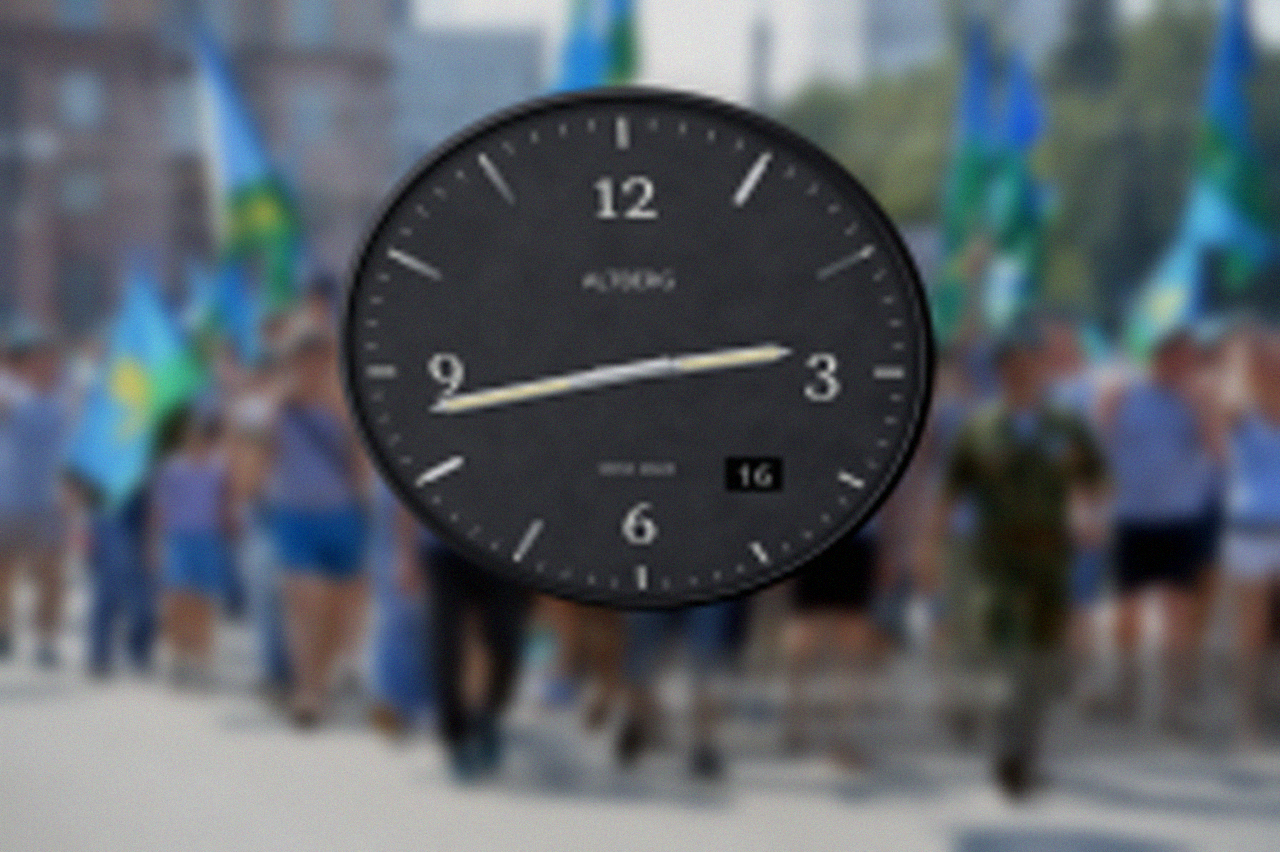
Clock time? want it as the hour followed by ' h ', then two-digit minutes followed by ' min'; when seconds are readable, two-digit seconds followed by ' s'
2 h 43 min
